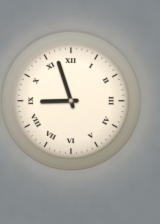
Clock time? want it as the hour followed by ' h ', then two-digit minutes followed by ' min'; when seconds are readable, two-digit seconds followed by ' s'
8 h 57 min
